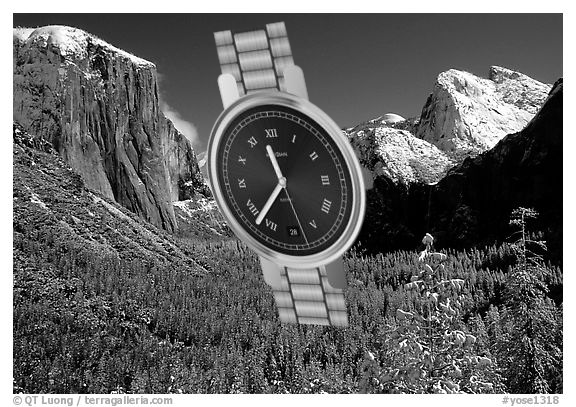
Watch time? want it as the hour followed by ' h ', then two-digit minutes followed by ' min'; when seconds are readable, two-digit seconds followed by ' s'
11 h 37 min 28 s
